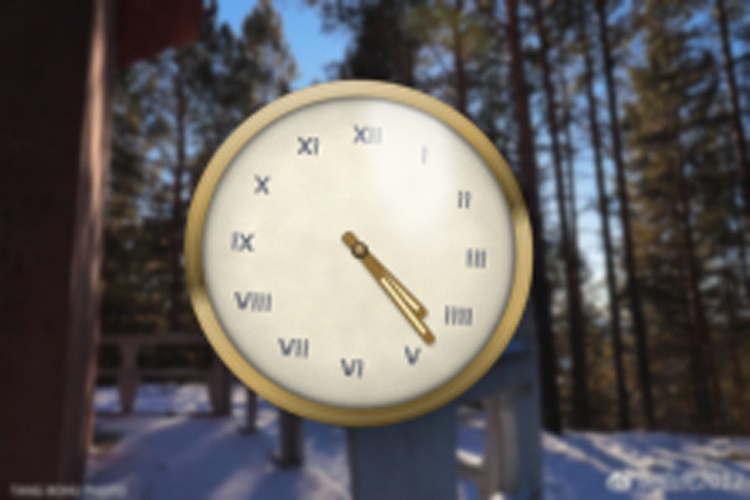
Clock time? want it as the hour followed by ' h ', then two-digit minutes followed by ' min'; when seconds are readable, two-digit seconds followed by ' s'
4 h 23 min
